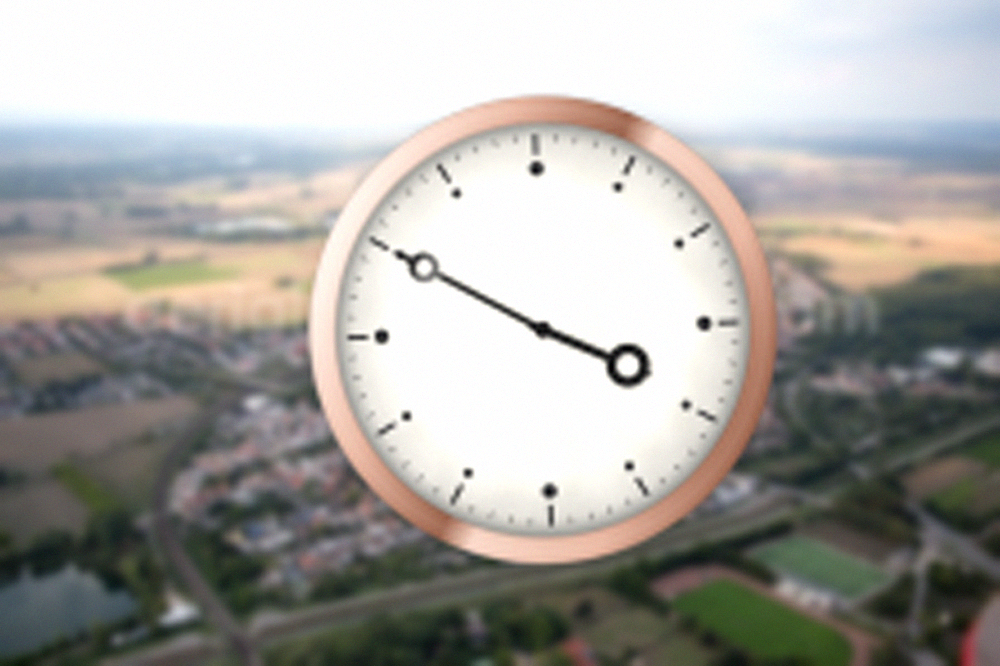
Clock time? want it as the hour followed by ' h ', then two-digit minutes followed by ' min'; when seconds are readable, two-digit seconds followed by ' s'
3 h 50 min
